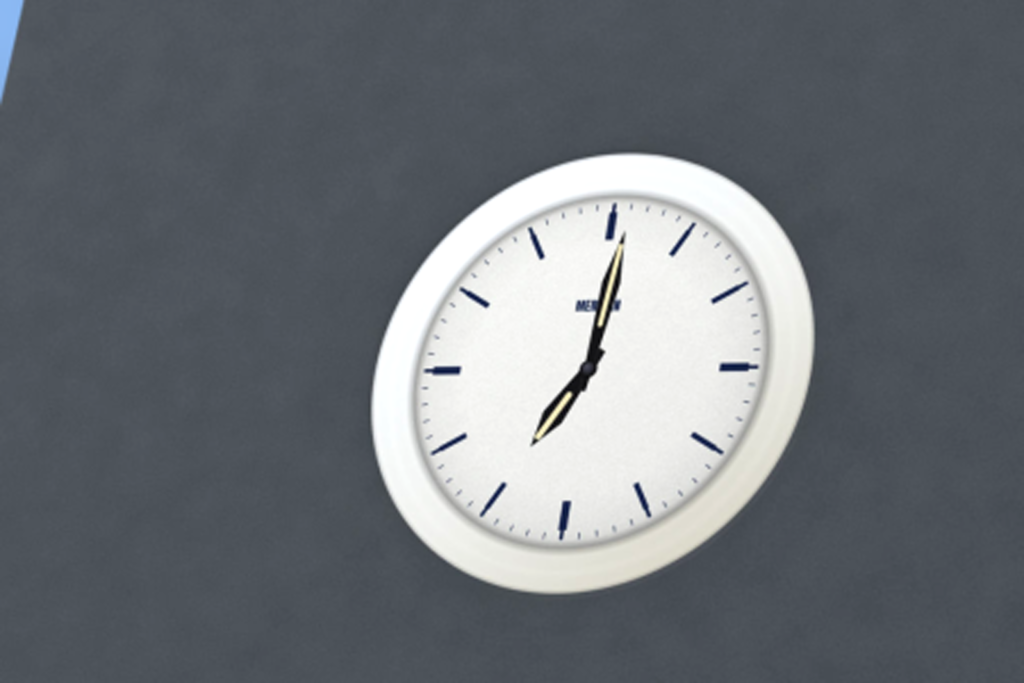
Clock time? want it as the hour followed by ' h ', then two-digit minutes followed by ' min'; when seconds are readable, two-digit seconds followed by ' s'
7 h 01 min
